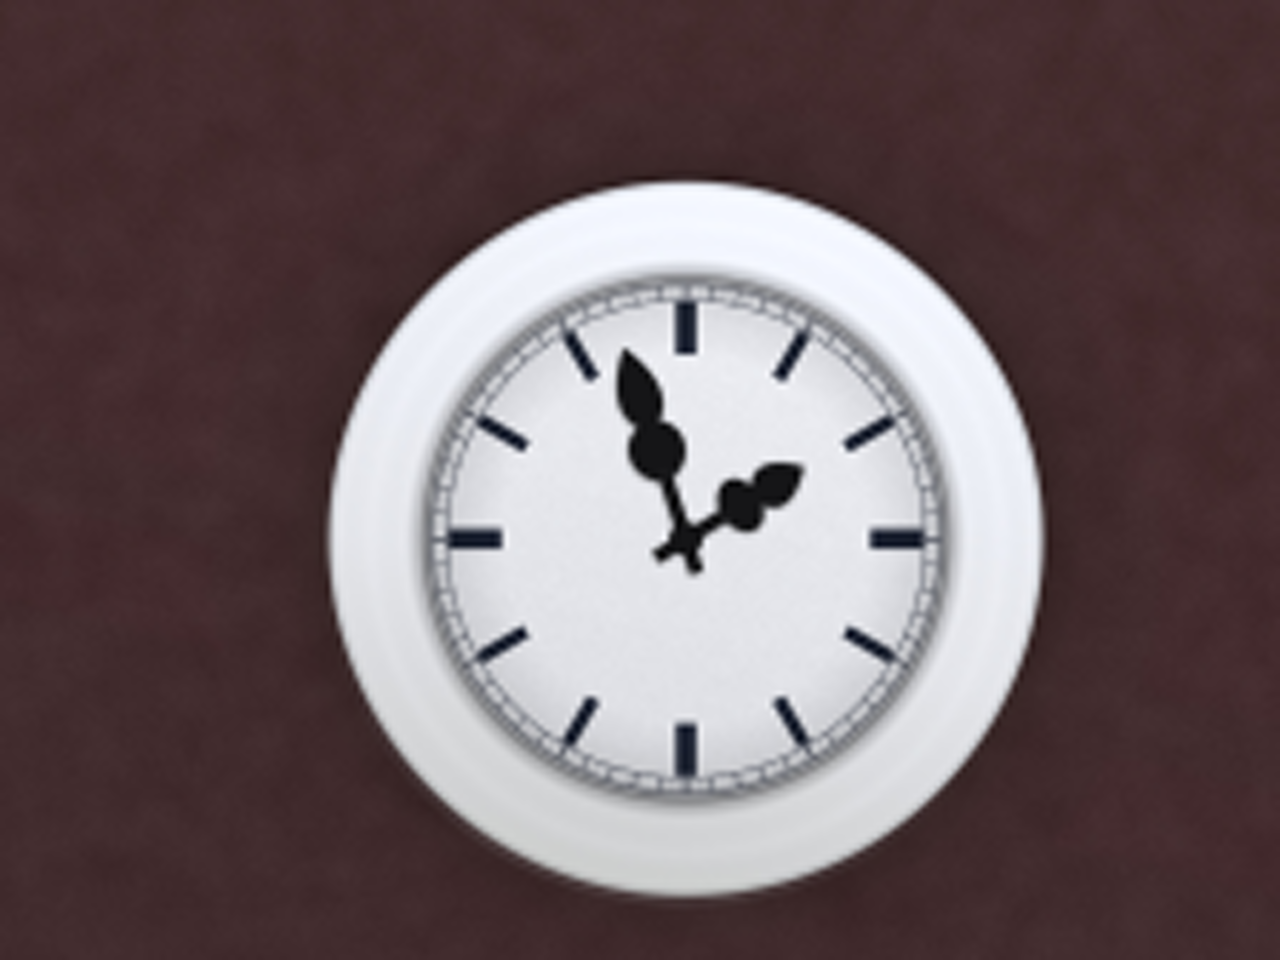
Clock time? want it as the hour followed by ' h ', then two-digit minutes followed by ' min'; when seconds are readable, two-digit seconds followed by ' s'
1 h 57 min
